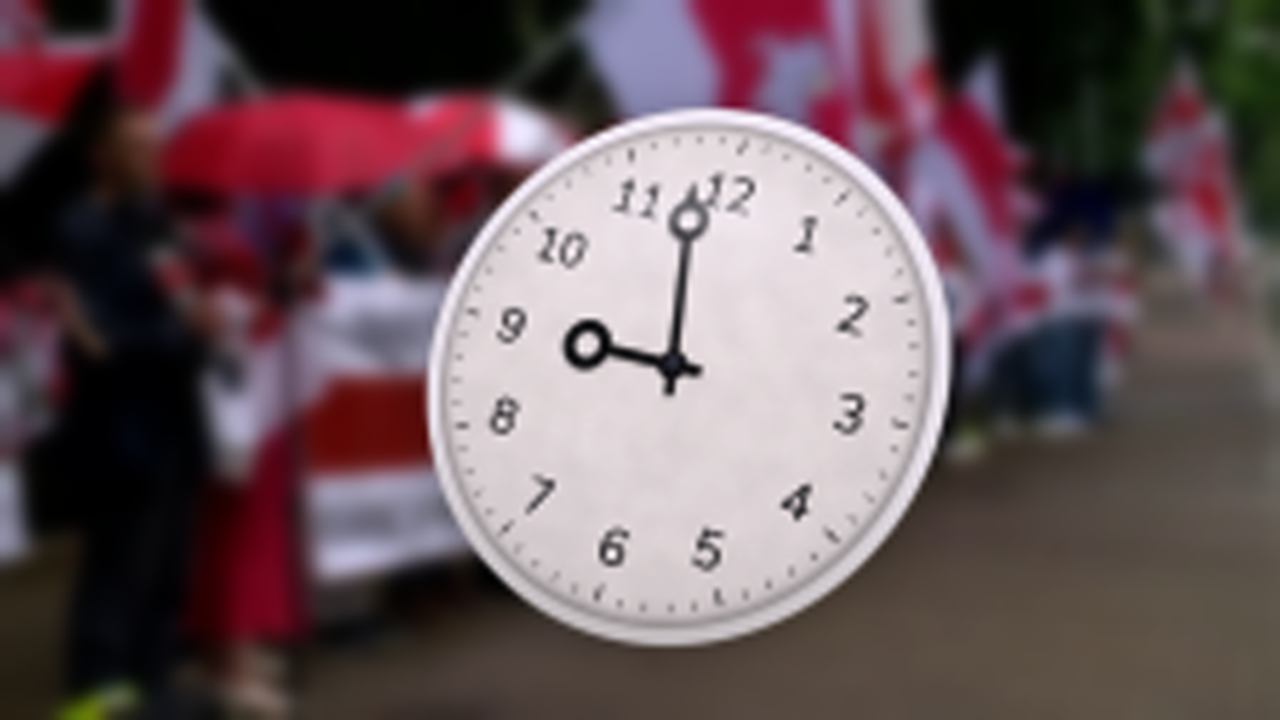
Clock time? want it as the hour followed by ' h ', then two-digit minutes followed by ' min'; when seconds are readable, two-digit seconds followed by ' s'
8 h 58 min
